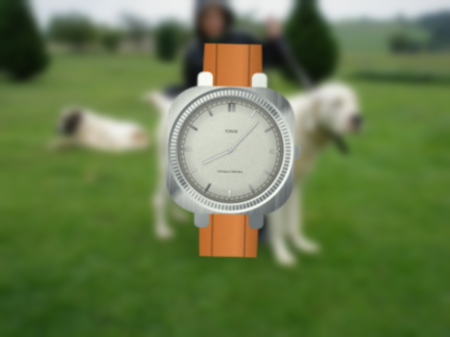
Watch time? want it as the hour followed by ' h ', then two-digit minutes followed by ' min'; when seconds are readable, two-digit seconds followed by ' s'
8 h 07 min
